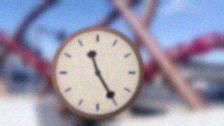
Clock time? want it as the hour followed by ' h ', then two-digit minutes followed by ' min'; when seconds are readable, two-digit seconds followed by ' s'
11 h 25 min
